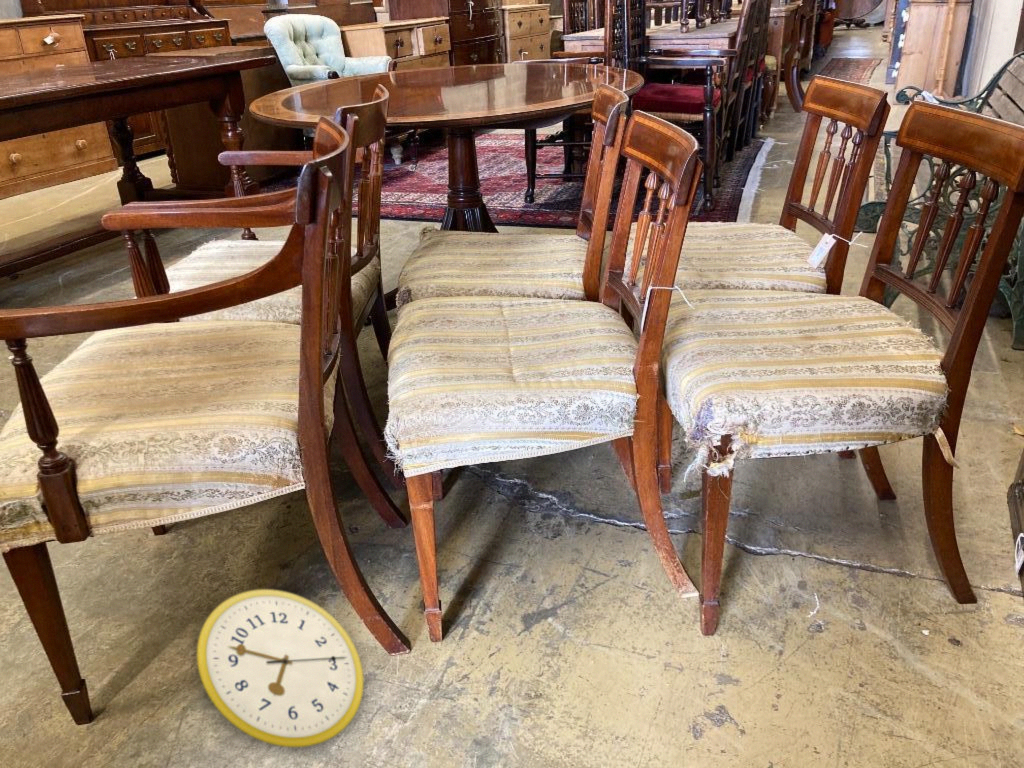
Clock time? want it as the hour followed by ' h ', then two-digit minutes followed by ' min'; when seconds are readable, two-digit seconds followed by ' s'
6 h 47 min 14 s
